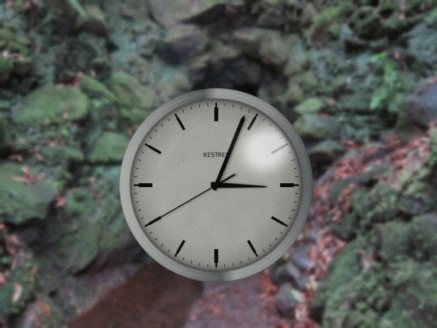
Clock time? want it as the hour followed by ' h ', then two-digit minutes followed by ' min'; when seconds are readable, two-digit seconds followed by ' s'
3 h 03 min 40 s
